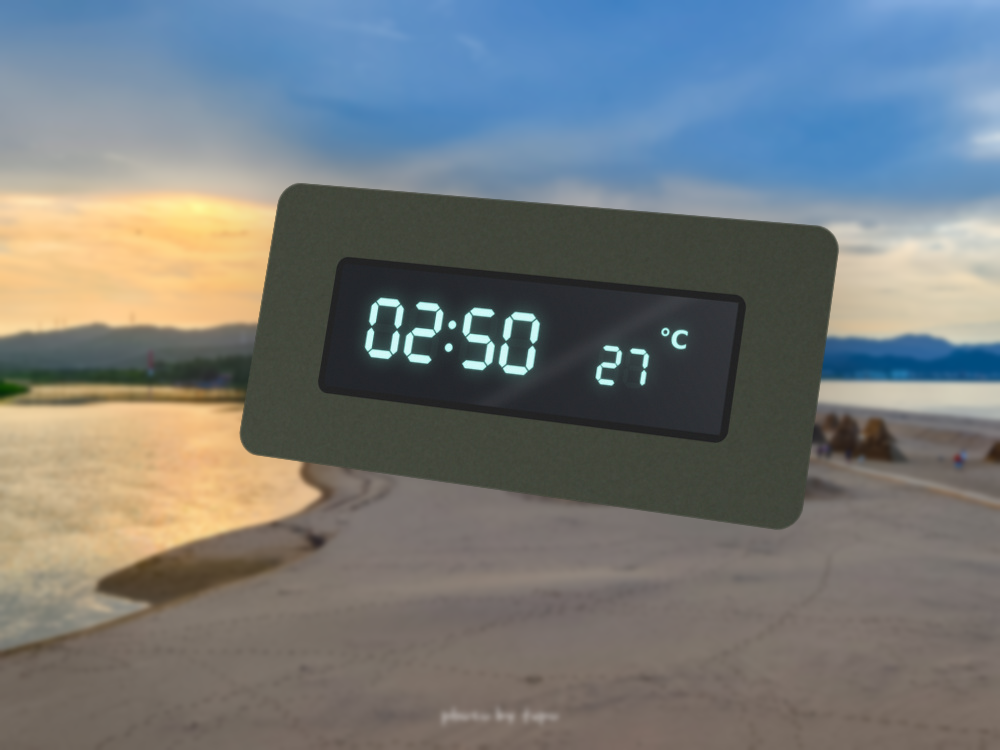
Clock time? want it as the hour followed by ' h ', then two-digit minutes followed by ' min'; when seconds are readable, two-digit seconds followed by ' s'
2 h 50 min
